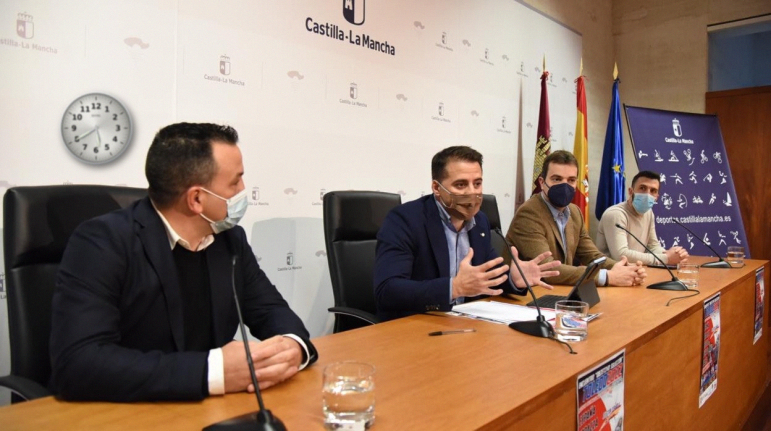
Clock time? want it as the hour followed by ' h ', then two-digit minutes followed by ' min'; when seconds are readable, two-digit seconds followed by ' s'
5 h 40 min
